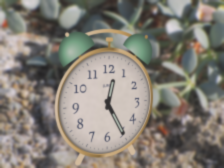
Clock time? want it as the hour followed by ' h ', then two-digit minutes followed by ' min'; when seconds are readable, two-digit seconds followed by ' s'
12 h 25 min
